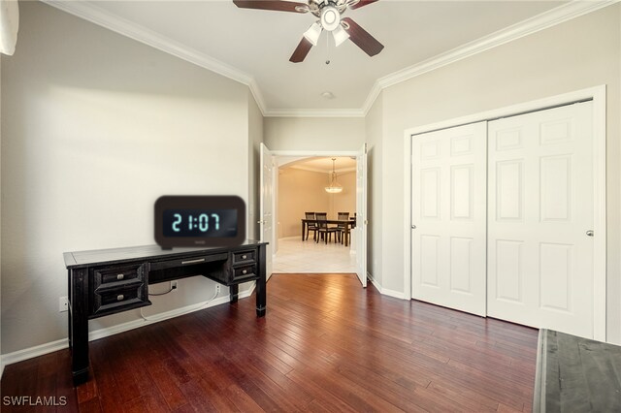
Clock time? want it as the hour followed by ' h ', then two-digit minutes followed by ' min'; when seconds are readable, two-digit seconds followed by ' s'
21 h 07 min
